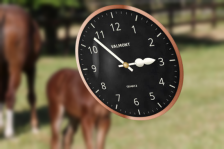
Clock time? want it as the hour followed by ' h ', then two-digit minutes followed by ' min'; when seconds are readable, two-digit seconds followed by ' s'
2 h 53 min
